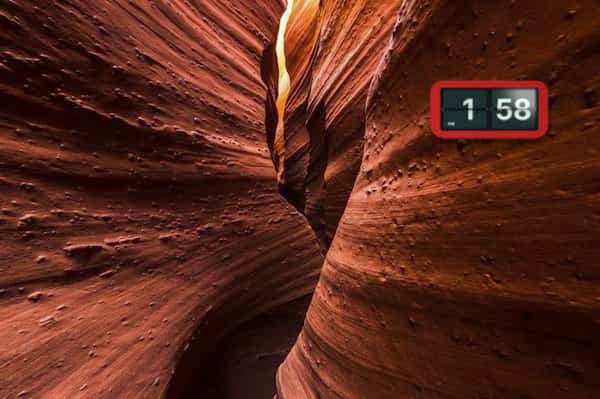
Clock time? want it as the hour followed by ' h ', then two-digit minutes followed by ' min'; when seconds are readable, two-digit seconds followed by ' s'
1 h 58 min
